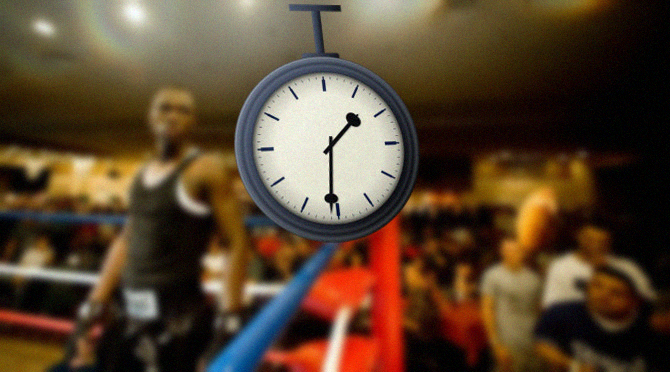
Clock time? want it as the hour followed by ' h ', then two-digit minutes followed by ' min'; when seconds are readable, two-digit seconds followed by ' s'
1 h 31 min
